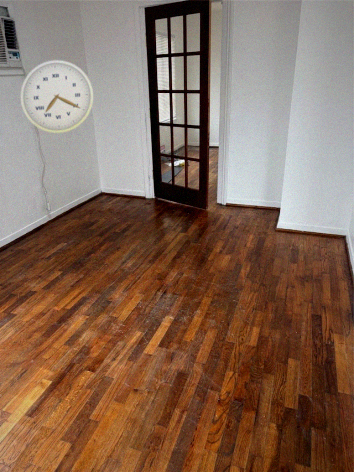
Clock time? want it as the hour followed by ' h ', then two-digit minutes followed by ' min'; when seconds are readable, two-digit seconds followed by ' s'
7 h 20 min
